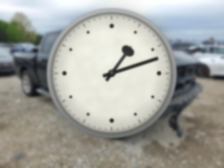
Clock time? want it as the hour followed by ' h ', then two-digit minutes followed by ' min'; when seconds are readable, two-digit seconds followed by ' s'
1 h 12 min
